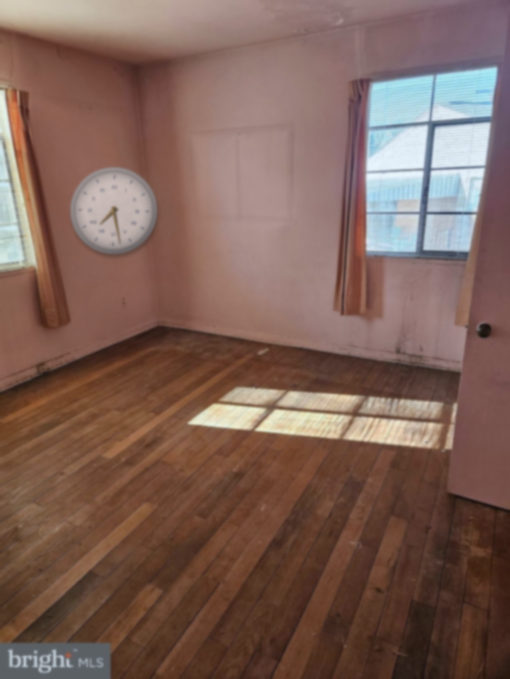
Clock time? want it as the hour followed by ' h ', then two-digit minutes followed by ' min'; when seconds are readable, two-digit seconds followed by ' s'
7 h 28 min
